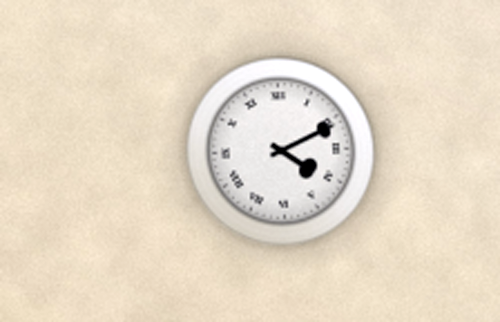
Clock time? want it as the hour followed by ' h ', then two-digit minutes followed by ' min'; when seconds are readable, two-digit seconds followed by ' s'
4 h 11 min
